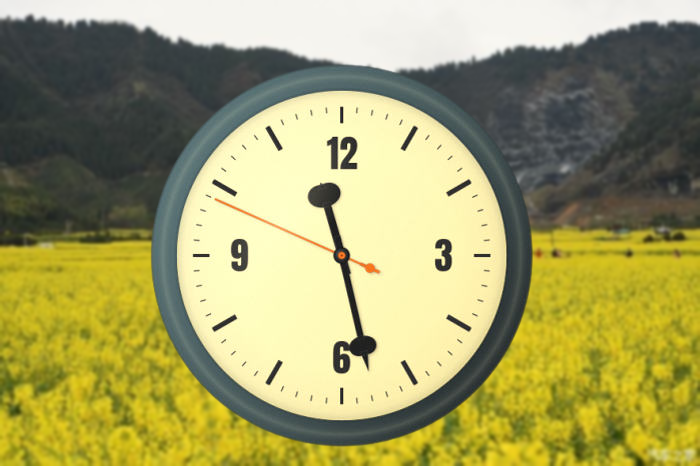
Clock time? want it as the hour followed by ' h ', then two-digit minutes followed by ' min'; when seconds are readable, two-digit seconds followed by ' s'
11 h 27 min 49 s
